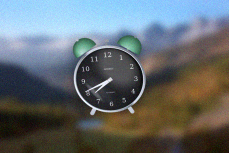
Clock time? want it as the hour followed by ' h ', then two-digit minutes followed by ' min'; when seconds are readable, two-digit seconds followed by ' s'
7 h 41 min
